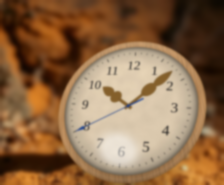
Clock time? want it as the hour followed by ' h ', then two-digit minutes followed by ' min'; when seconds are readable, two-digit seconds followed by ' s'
10 h 07 min 40 s
